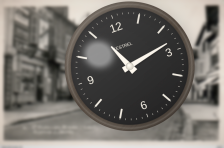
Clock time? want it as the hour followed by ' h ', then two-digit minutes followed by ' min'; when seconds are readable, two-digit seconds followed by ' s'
11 h 13 min
